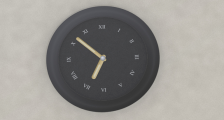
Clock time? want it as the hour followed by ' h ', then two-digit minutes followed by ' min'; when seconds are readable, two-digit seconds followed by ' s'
6 h 52 min
